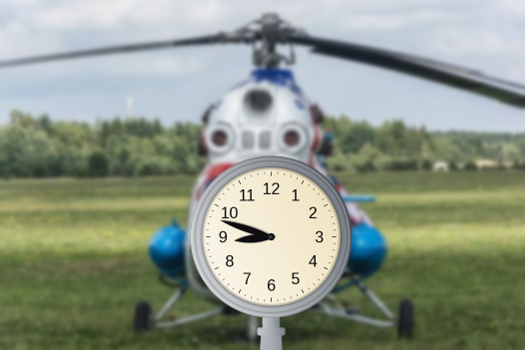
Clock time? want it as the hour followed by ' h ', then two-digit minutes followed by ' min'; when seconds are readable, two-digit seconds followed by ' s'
8 h 48 min
